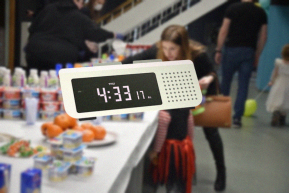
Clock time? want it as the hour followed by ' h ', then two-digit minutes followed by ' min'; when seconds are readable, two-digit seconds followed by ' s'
4 h 33 min 17 s
